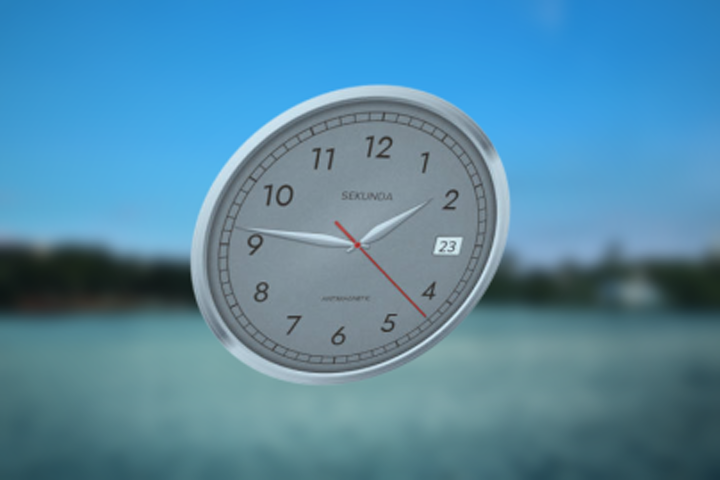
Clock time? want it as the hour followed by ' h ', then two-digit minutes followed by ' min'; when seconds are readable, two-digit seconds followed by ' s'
1 h 46 min 22 s
